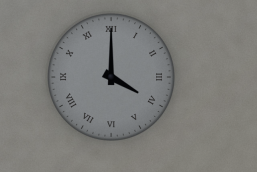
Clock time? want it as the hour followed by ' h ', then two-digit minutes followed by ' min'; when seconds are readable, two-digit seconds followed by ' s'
4 h 00 min
